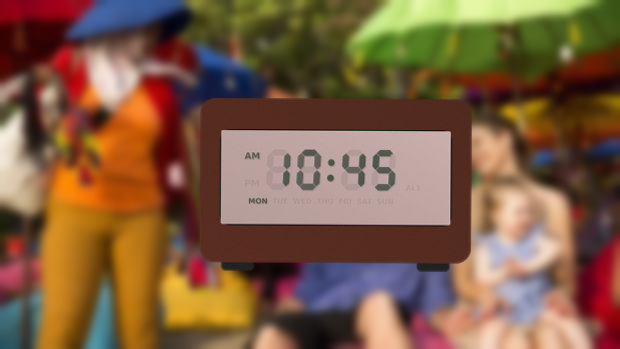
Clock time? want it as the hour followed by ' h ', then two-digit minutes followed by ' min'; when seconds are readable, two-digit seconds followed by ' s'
10 h 45 min
